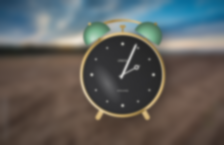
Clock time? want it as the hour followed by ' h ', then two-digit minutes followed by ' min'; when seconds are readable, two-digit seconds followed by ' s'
2 h 04 min
